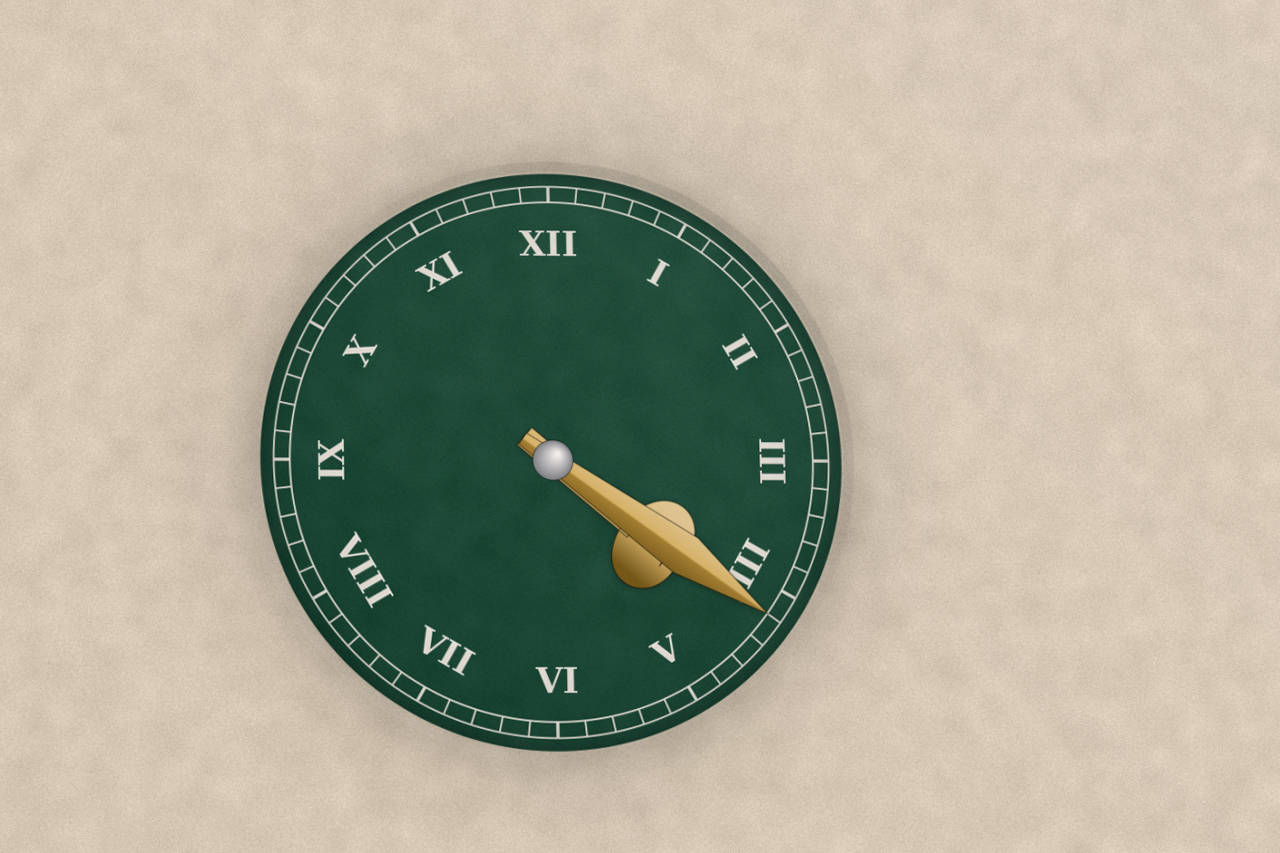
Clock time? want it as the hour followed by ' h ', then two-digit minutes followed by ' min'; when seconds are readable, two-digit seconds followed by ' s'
4 h 21 min
